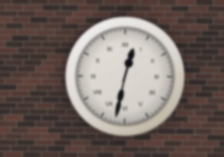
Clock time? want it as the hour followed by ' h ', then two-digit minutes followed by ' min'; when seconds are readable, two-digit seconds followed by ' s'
12 h 32 min
